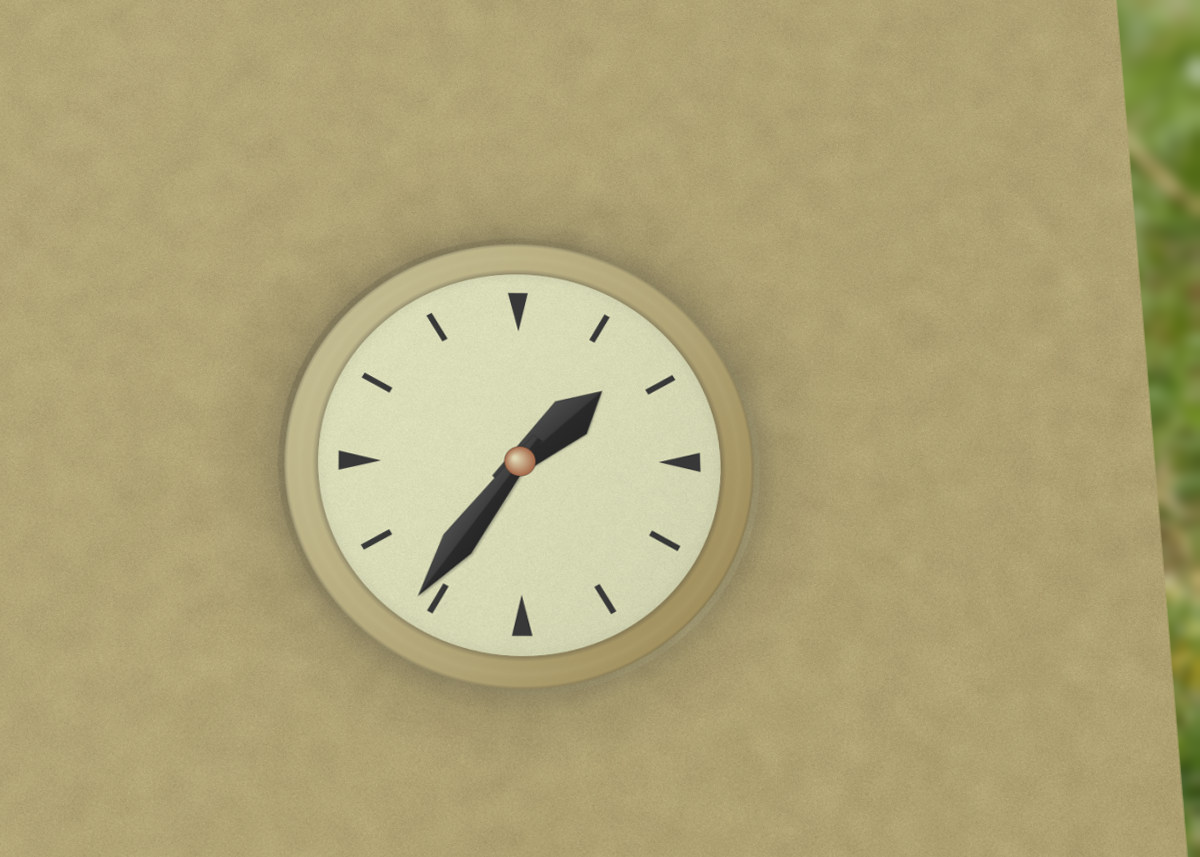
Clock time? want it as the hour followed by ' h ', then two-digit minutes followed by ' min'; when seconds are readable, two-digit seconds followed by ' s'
1 h 36 min
